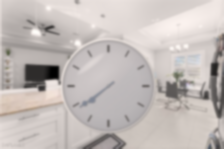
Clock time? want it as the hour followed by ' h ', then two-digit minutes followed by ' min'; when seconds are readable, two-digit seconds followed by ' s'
7 h 39 min
